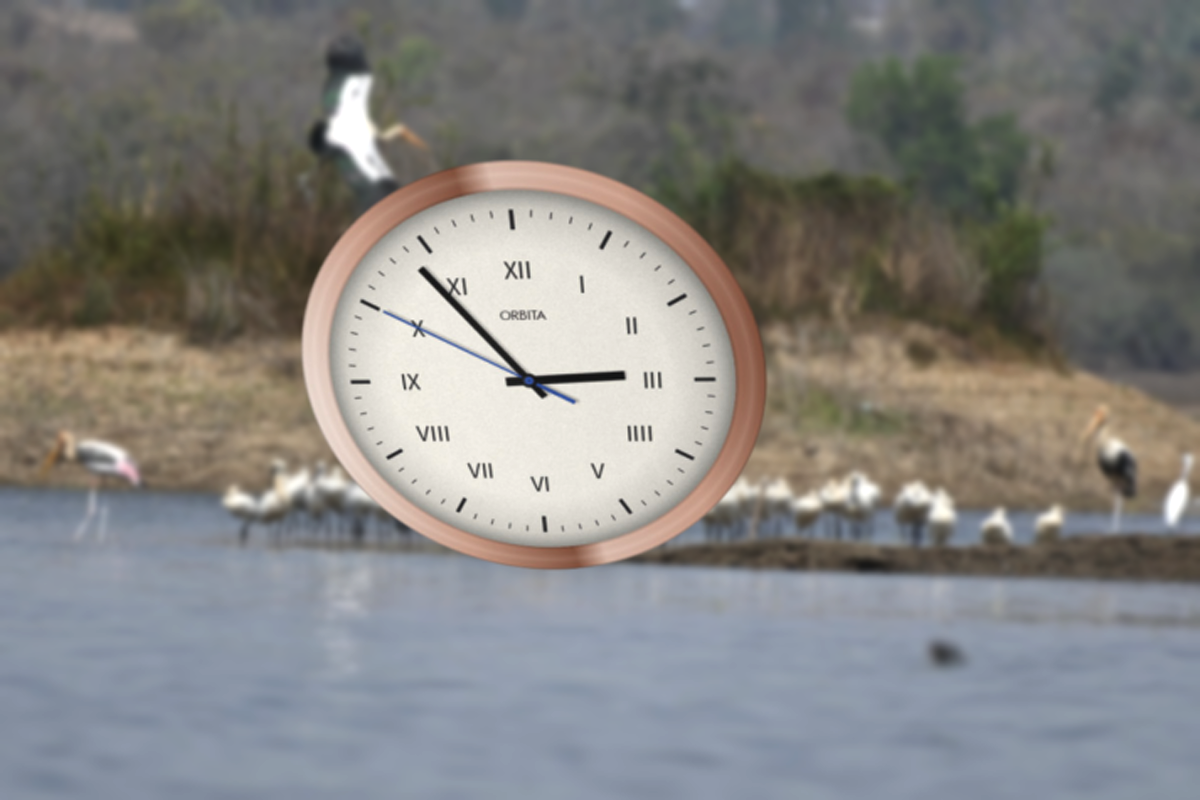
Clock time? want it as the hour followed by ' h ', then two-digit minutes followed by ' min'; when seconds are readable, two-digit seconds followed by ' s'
2 h 53 min 50 s
